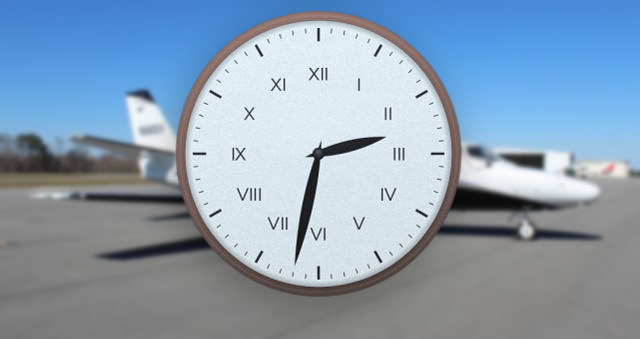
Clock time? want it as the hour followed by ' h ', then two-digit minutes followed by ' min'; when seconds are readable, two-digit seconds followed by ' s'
2 h 32 min
